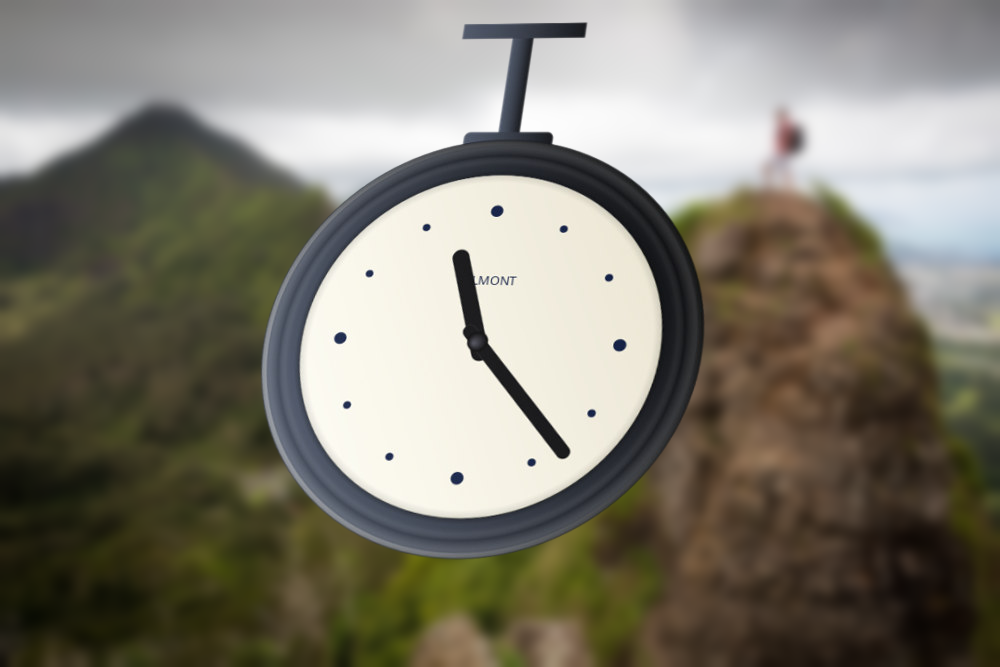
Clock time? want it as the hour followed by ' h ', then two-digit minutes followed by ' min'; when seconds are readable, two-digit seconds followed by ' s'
11 h 23 min
